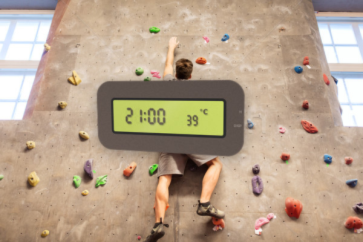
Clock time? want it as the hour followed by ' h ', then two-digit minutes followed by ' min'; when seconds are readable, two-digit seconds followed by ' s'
21 h 00 min
